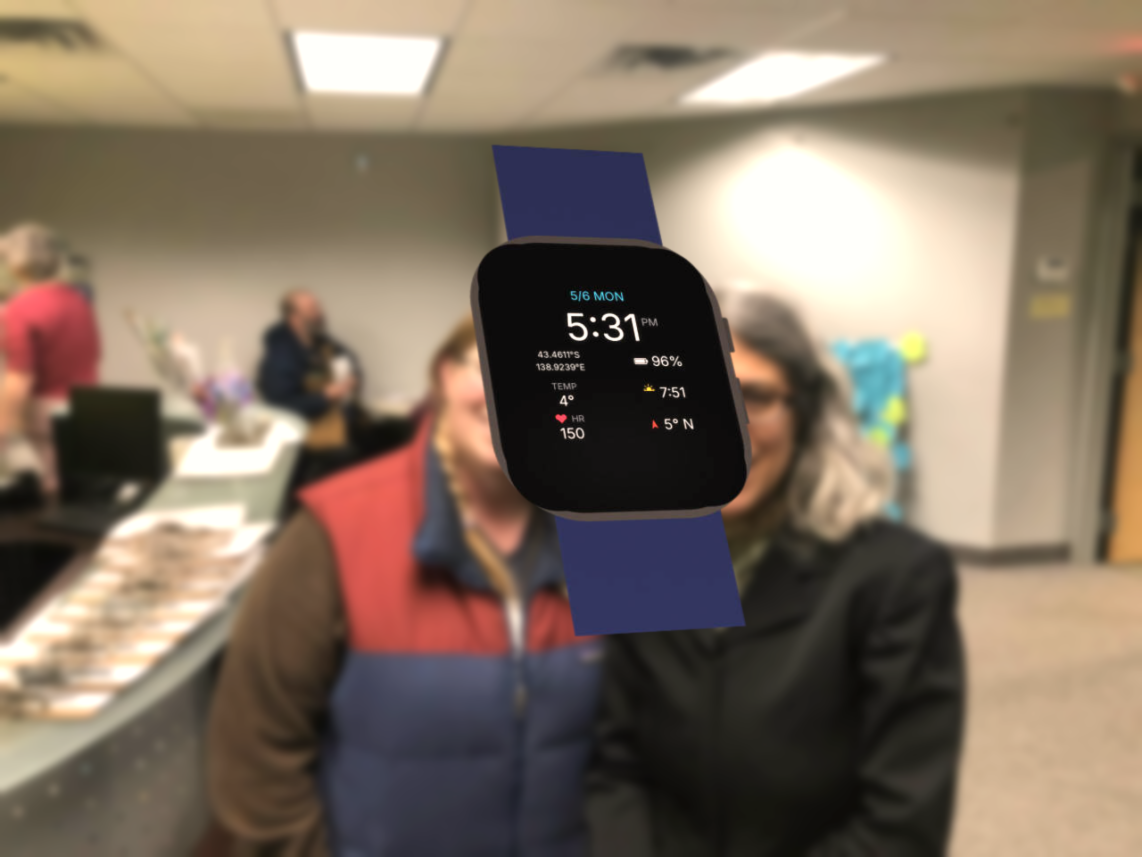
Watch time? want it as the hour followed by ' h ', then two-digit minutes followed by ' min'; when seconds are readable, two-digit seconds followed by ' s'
5 h 31 min
